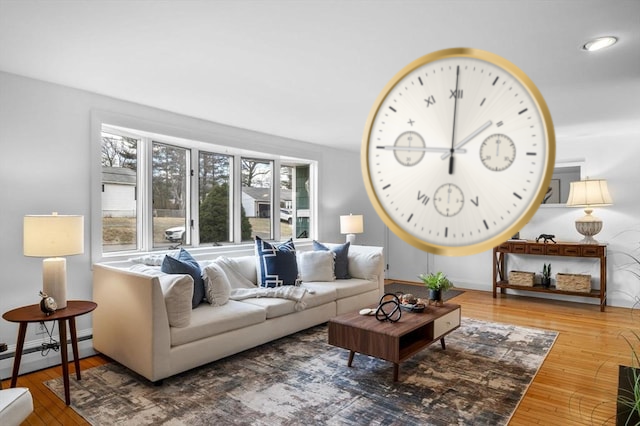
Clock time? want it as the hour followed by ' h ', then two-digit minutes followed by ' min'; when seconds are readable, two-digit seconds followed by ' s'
1 h 45 min
